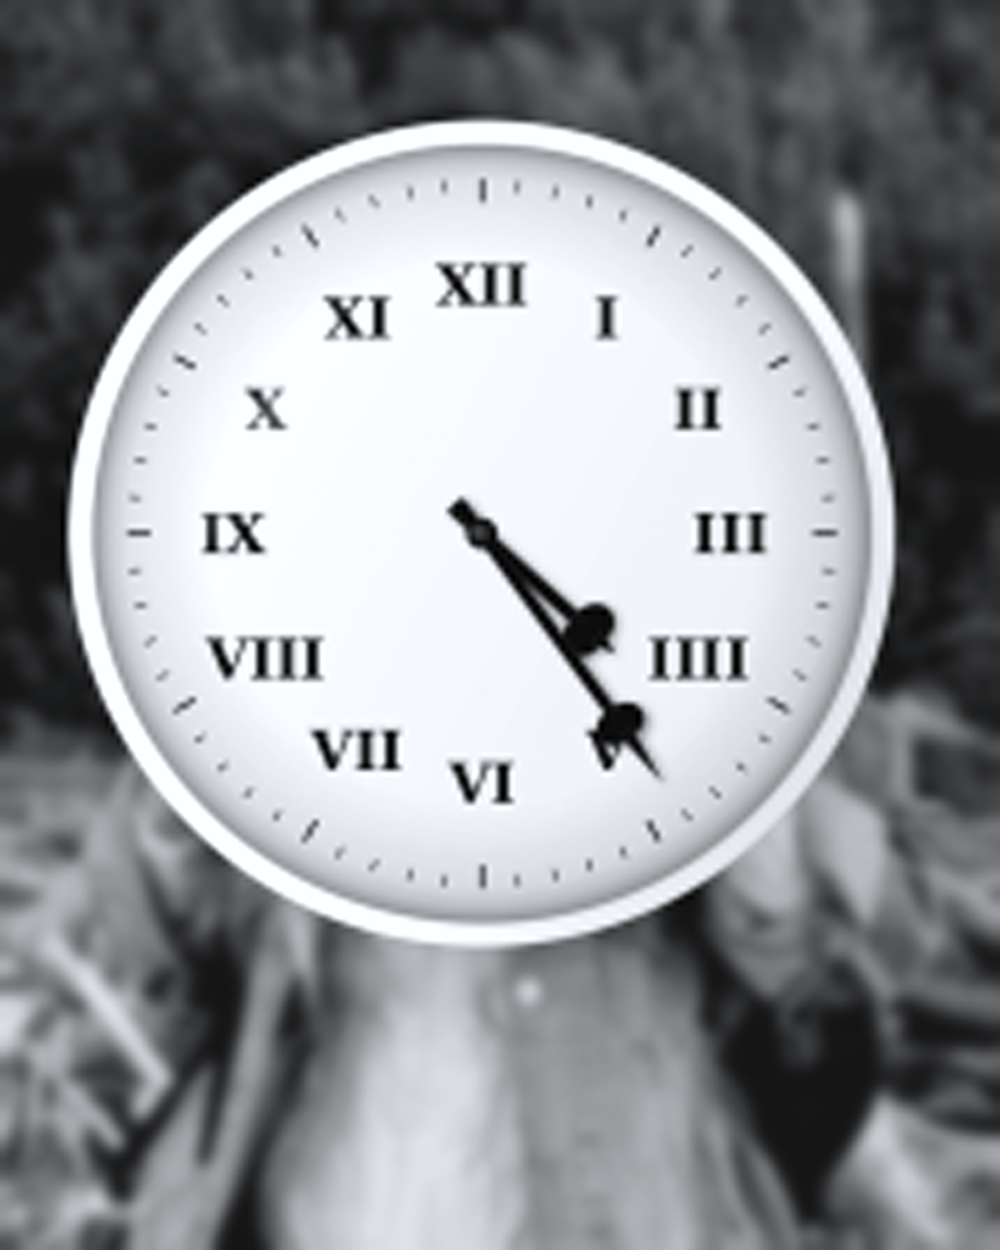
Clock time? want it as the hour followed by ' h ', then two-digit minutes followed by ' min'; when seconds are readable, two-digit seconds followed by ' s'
4 h 24 min
